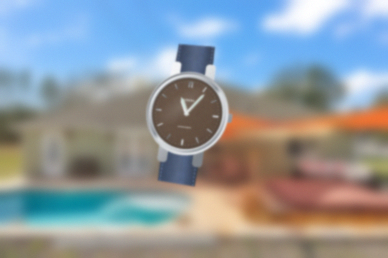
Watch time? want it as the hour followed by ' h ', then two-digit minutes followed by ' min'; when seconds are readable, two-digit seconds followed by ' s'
11 h 06 min
